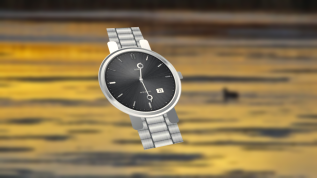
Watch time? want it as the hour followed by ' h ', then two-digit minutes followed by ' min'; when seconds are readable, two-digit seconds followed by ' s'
12 h 29 min
